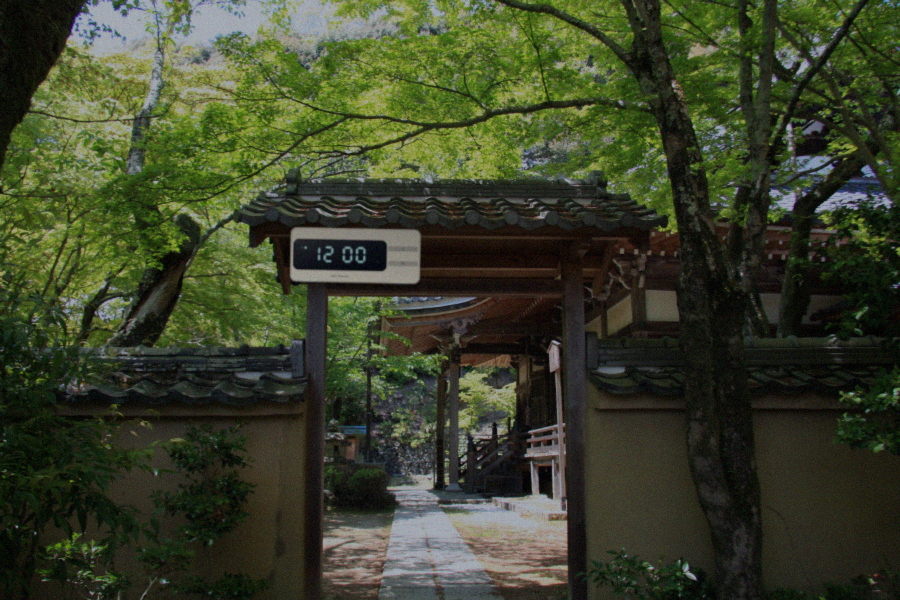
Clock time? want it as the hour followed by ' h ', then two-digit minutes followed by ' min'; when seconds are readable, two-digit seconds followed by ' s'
12 h 00 min
